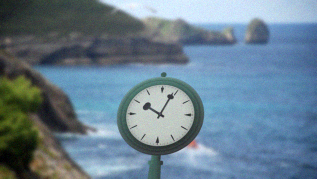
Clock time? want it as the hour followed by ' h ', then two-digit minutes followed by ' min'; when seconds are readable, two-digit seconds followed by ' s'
10 h 04 min
